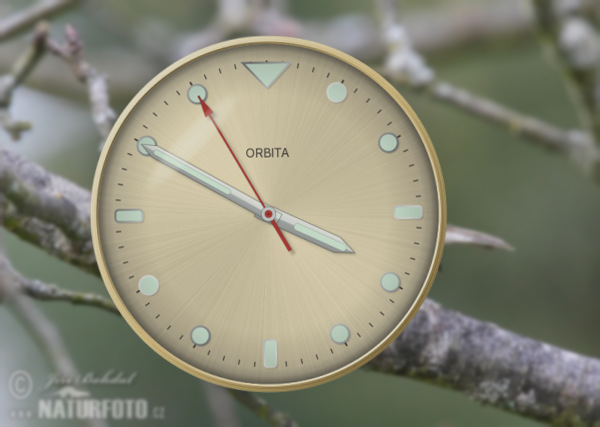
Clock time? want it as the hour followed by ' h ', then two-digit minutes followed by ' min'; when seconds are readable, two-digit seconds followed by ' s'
3 h 49 min 55 s
